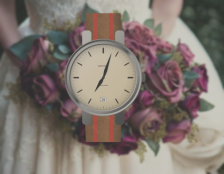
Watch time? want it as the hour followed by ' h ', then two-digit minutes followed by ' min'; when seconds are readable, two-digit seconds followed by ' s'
7 h 03 min
